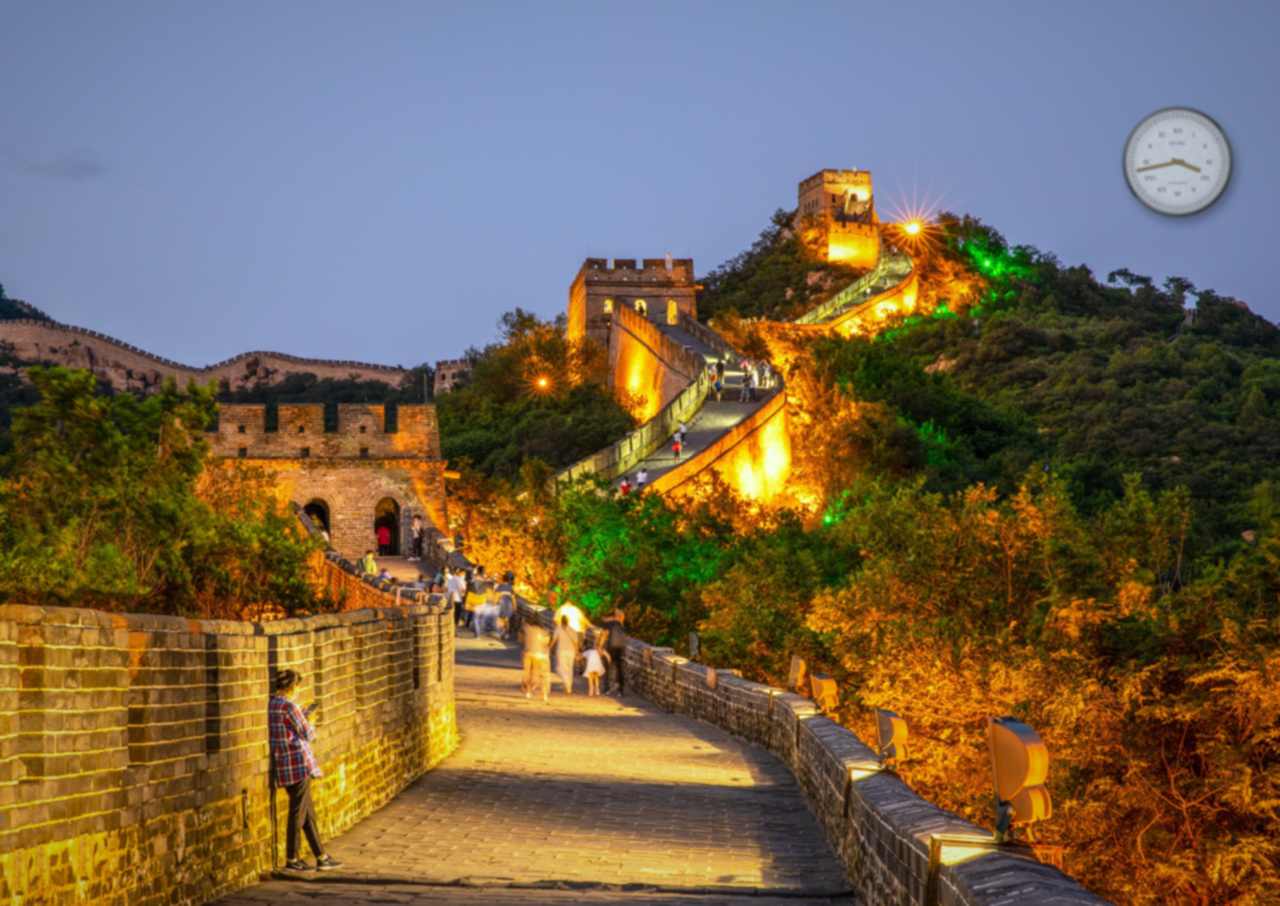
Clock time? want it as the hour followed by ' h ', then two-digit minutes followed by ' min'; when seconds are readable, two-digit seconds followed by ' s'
3 h 43 min
